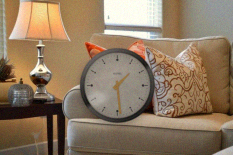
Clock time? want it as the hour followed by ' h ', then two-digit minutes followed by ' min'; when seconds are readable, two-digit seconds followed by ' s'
1 h 29 min
